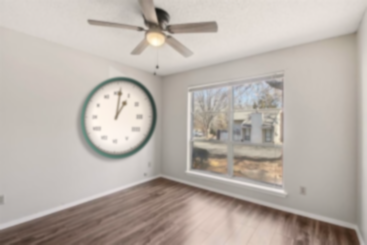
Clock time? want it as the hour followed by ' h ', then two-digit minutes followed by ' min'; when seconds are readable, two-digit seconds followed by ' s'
1 h 01 min
